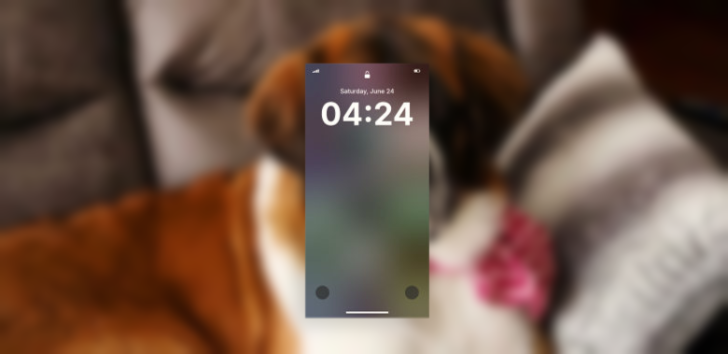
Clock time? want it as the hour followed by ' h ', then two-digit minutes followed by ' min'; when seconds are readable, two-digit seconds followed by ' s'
4 h 24 min
